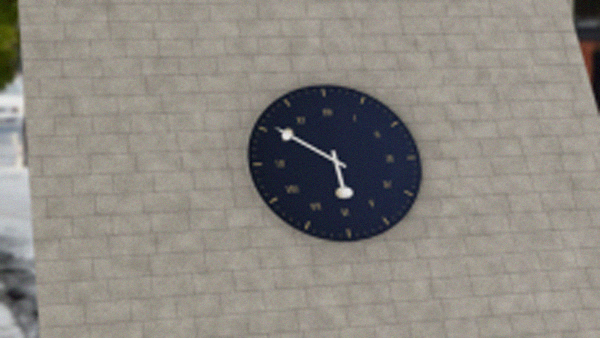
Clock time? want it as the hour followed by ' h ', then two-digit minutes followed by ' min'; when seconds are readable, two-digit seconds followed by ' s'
5 h 51 min
